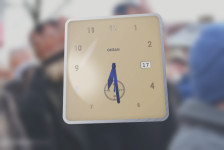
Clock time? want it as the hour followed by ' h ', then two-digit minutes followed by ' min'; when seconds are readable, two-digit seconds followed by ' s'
6 h 29 min
